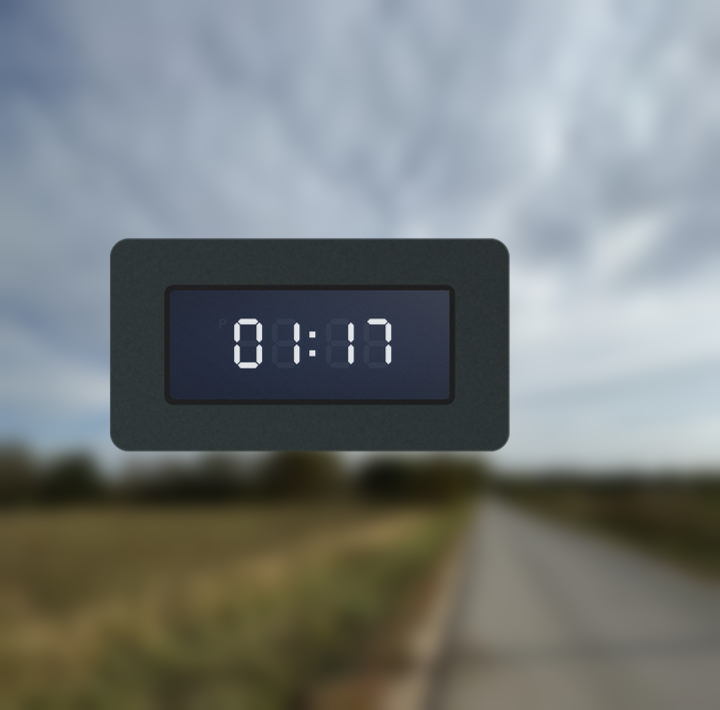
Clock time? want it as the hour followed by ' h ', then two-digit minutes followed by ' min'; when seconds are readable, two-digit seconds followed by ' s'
1 h 17 min
